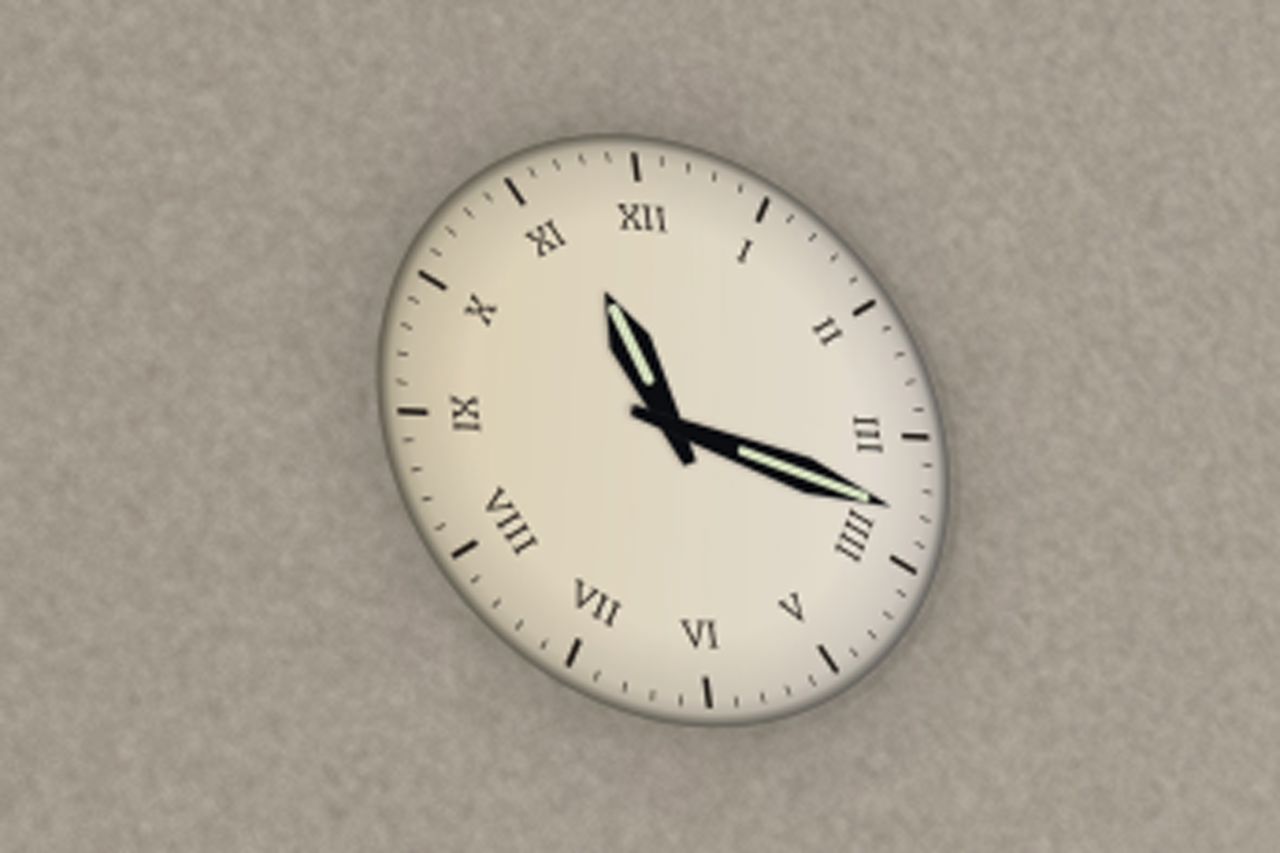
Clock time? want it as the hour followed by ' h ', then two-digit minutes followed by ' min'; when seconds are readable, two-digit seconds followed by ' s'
11 h 18 min
